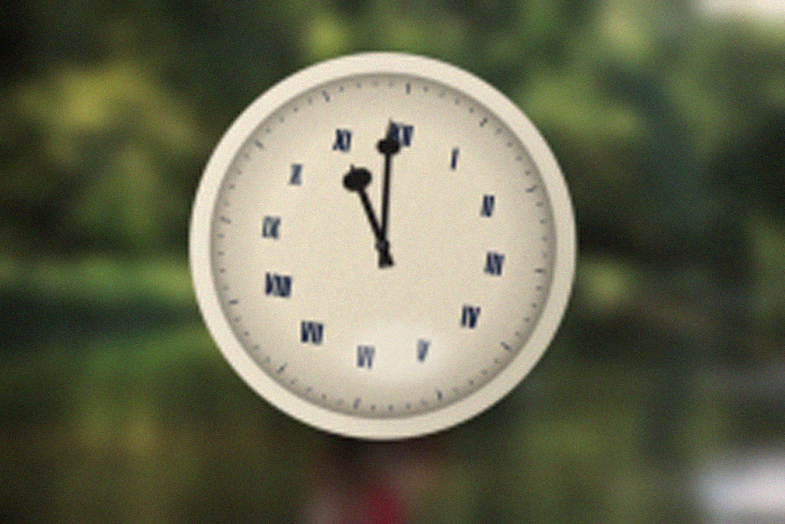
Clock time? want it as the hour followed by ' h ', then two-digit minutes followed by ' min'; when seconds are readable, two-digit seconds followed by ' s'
10 h 59 min
